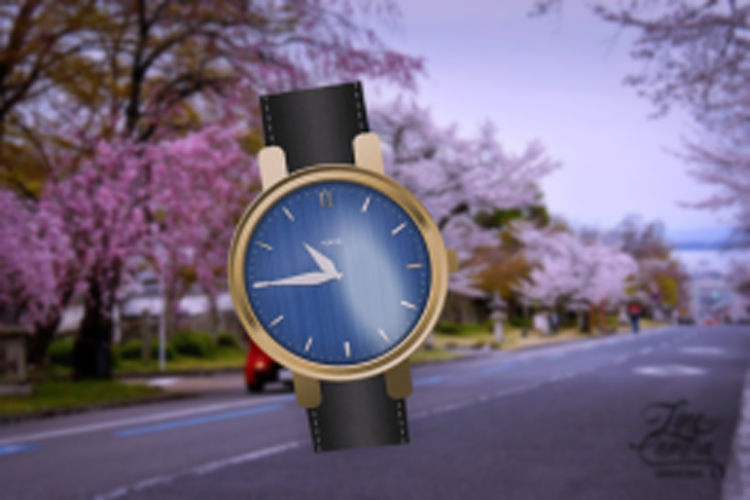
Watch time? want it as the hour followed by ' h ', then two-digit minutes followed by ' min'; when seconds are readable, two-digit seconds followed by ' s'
10 h 45 min
